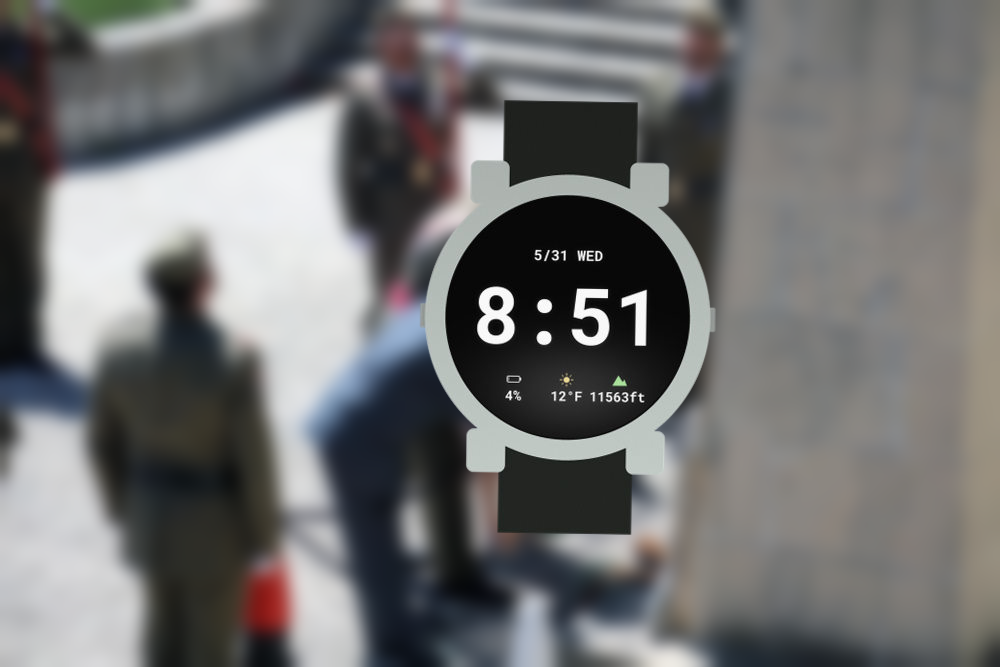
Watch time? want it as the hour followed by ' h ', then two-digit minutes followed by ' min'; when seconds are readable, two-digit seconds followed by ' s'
8 h 51 min
